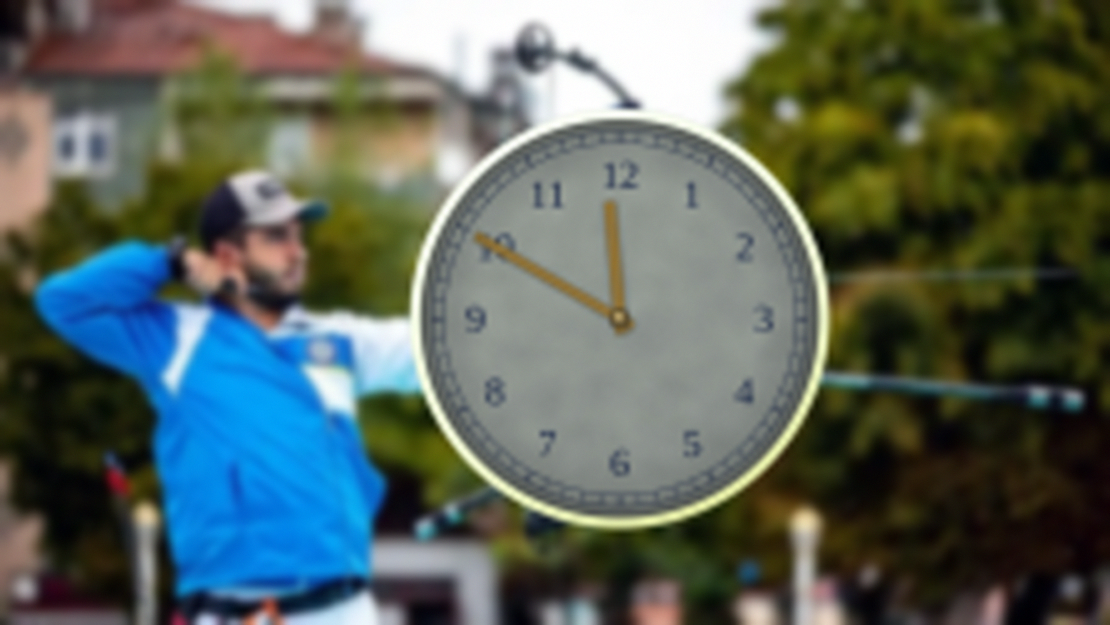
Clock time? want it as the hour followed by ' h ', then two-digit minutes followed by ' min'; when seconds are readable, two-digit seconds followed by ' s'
11 h 50 min
